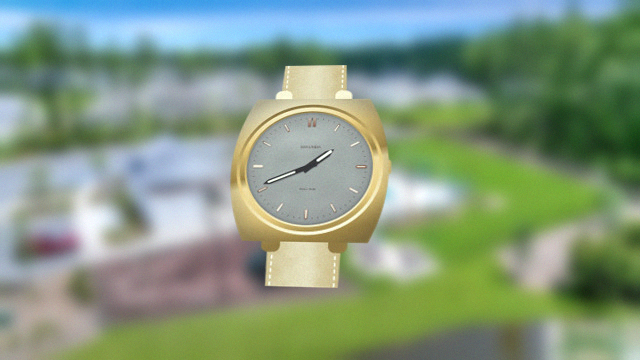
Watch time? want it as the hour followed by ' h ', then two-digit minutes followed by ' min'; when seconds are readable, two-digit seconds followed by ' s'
1 h 41 min
